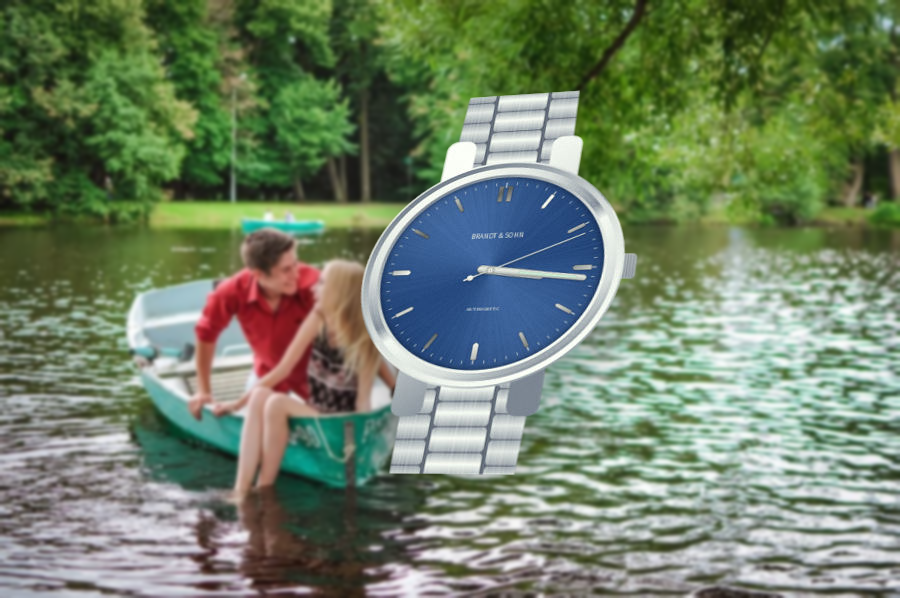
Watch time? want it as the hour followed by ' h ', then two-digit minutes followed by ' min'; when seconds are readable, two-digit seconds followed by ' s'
3 h 16 min 11 s
